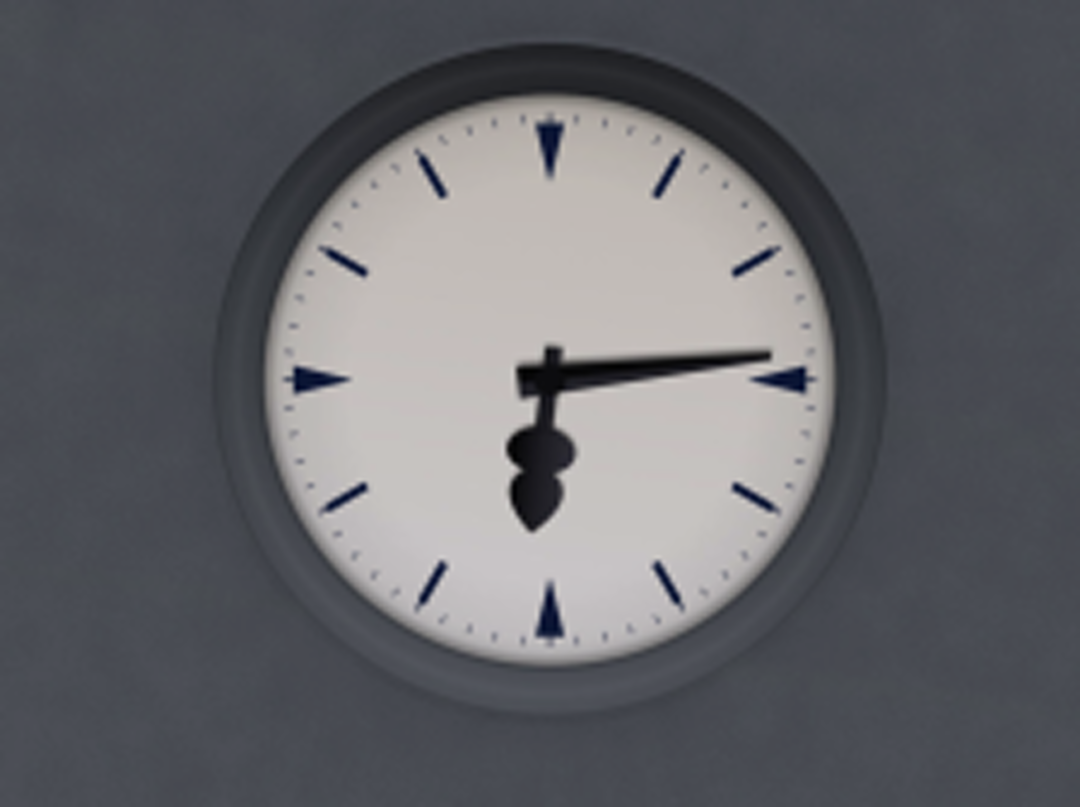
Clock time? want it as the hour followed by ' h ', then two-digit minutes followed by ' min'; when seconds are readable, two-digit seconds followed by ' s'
6 h 14 min
